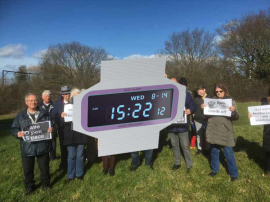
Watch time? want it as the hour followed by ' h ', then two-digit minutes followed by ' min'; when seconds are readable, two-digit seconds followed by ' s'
15 h 22 min 12 s
